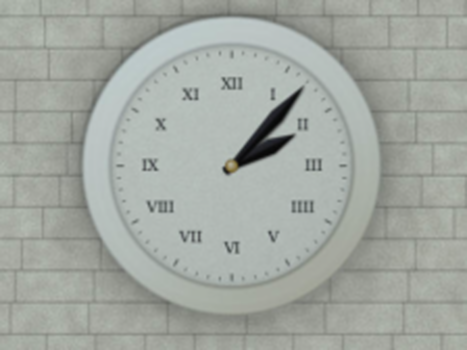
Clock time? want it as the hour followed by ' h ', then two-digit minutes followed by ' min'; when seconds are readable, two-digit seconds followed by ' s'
2 h 07 min
